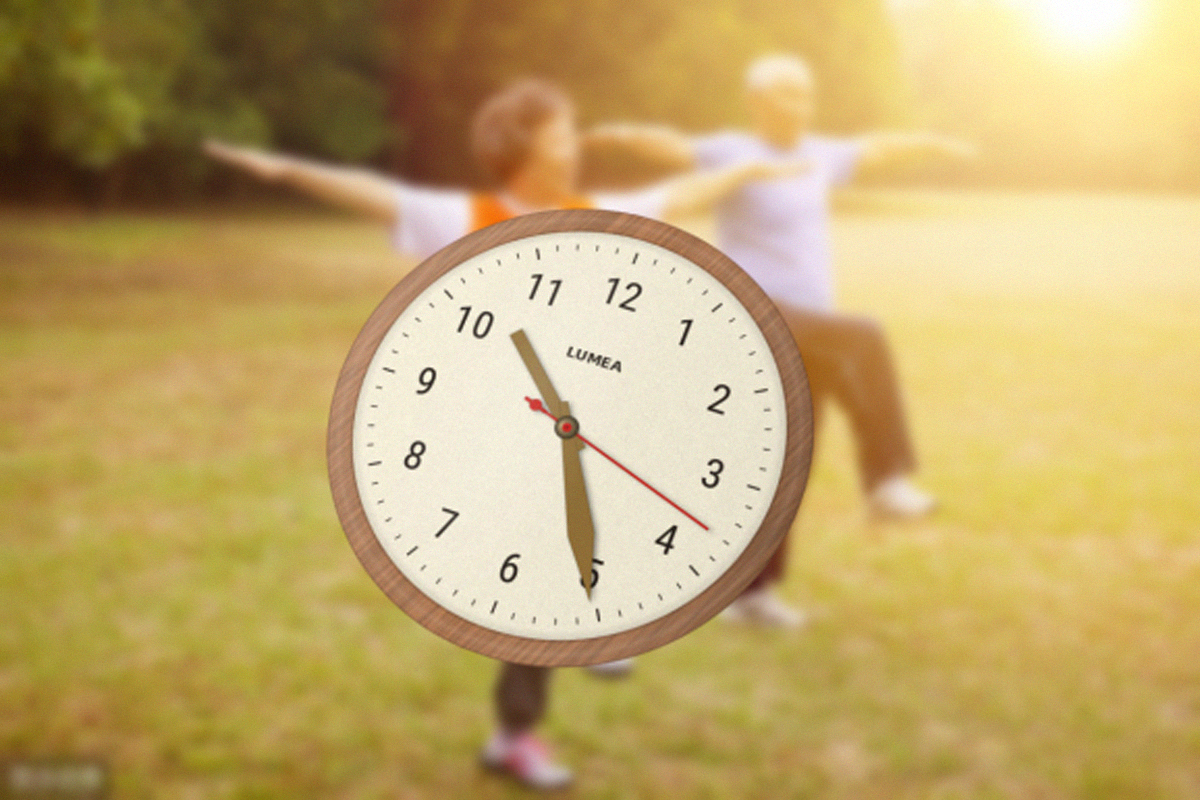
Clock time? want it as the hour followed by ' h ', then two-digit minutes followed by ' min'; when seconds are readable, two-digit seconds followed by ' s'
10 h 25 min 18 s
